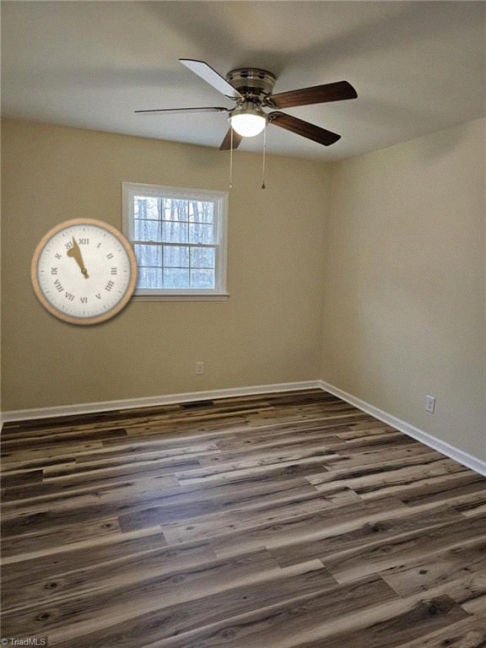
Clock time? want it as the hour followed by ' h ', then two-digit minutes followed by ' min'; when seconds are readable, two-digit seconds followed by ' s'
10 h 57 min
